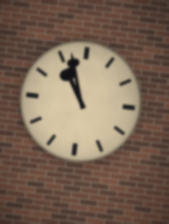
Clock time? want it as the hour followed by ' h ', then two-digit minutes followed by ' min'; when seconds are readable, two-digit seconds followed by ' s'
10 h 57 min
